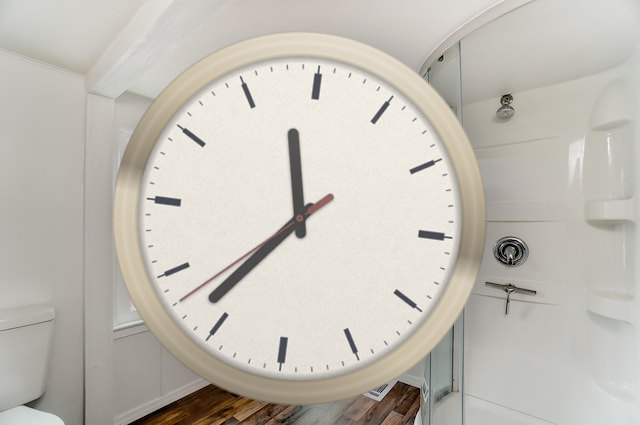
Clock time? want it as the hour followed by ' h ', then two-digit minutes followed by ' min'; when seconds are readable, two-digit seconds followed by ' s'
11 h 36 min 38 s
